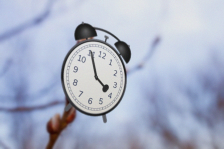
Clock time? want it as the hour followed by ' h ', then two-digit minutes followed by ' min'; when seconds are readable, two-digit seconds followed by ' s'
3 h 55 min
